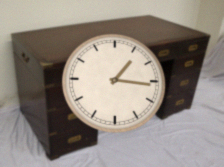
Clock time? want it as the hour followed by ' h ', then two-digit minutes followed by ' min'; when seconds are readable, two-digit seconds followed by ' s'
1 h 16 min
